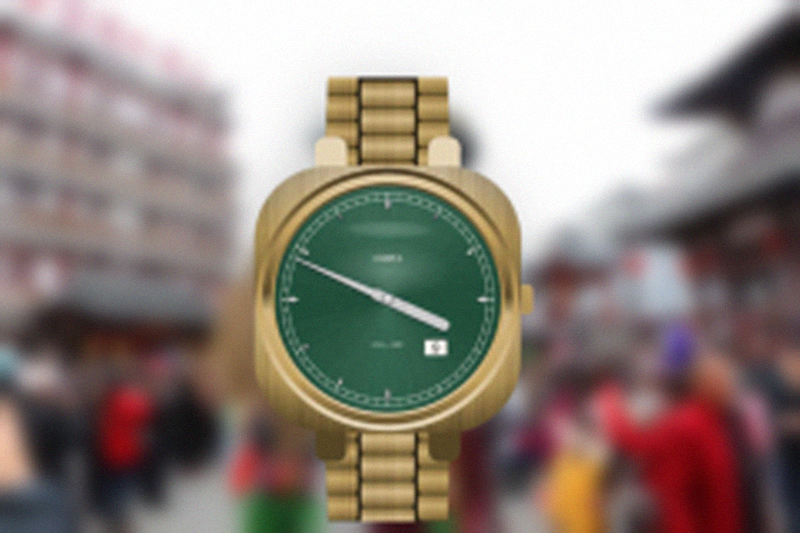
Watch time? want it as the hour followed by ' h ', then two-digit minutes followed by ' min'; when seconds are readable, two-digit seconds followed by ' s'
3 h 49 min
